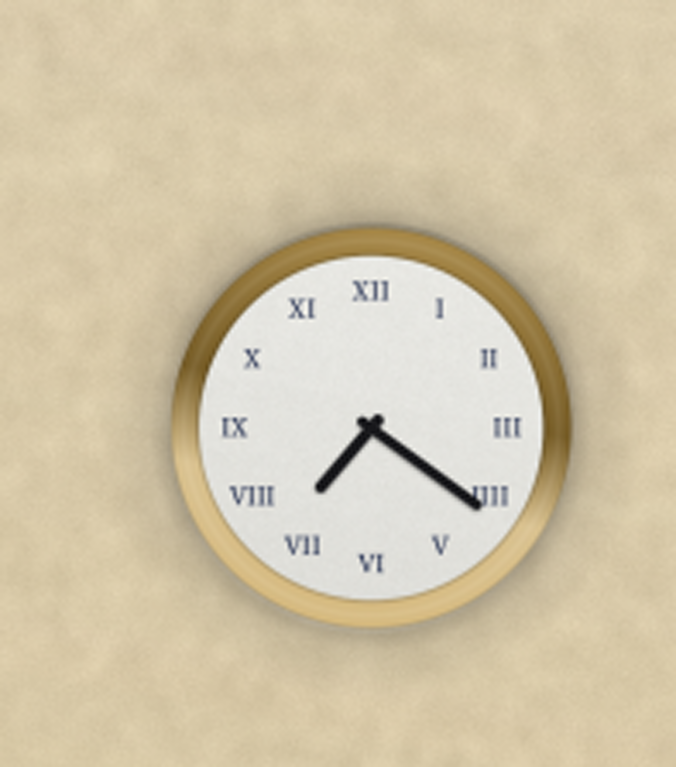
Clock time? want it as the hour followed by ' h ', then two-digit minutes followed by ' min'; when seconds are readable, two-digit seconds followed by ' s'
7 h 21 min
